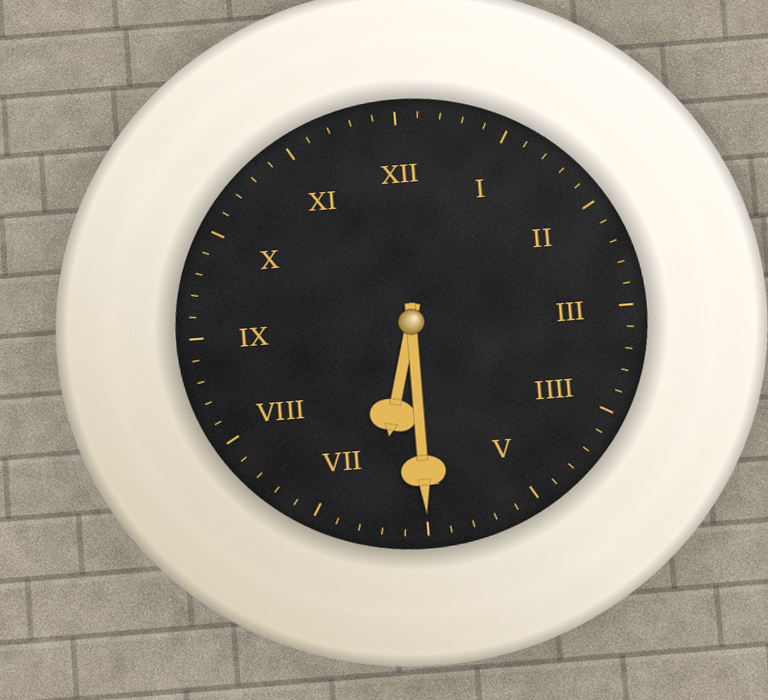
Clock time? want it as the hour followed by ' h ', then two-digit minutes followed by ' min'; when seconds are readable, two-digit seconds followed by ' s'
6 h 30 min
